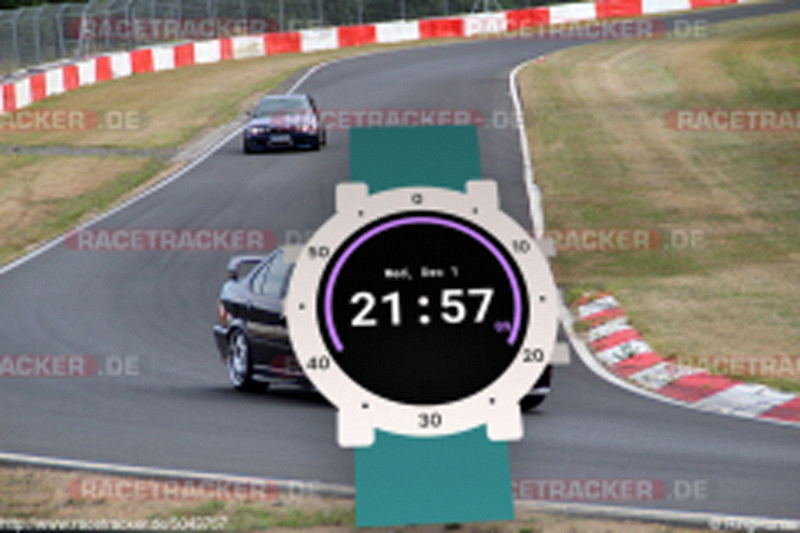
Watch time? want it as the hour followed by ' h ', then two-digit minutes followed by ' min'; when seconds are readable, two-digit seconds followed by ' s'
21 h 57 min
